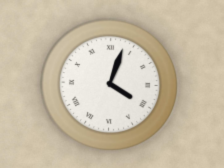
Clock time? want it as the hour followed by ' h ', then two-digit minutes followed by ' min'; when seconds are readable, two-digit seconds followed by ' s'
4 h 03 min
